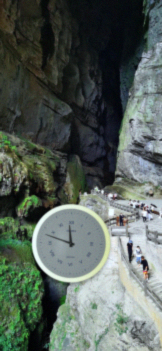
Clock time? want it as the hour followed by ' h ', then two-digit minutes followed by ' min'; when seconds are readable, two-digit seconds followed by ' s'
11 h 48 min
